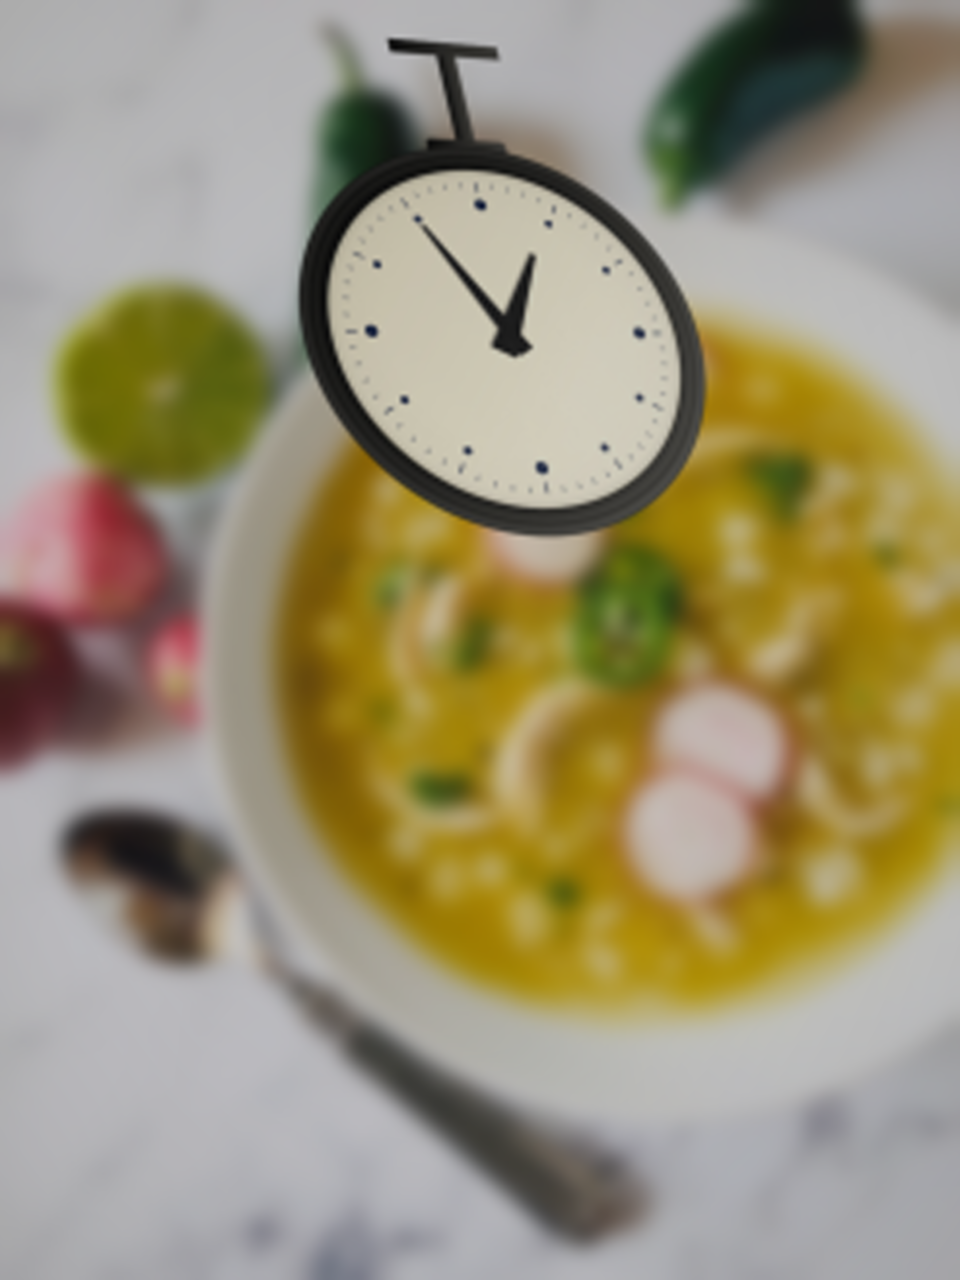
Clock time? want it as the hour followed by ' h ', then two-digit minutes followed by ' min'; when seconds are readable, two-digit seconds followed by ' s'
12 h 55 min
